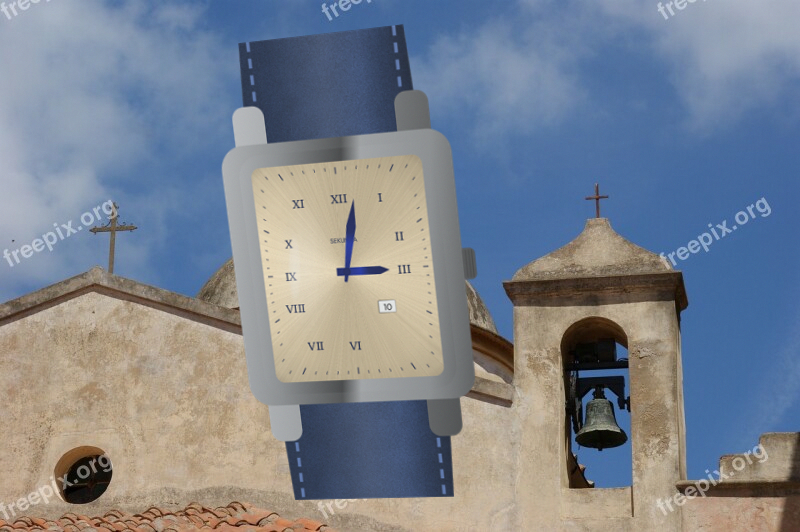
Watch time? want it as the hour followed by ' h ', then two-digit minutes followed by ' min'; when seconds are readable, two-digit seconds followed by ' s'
3 h 02 min
